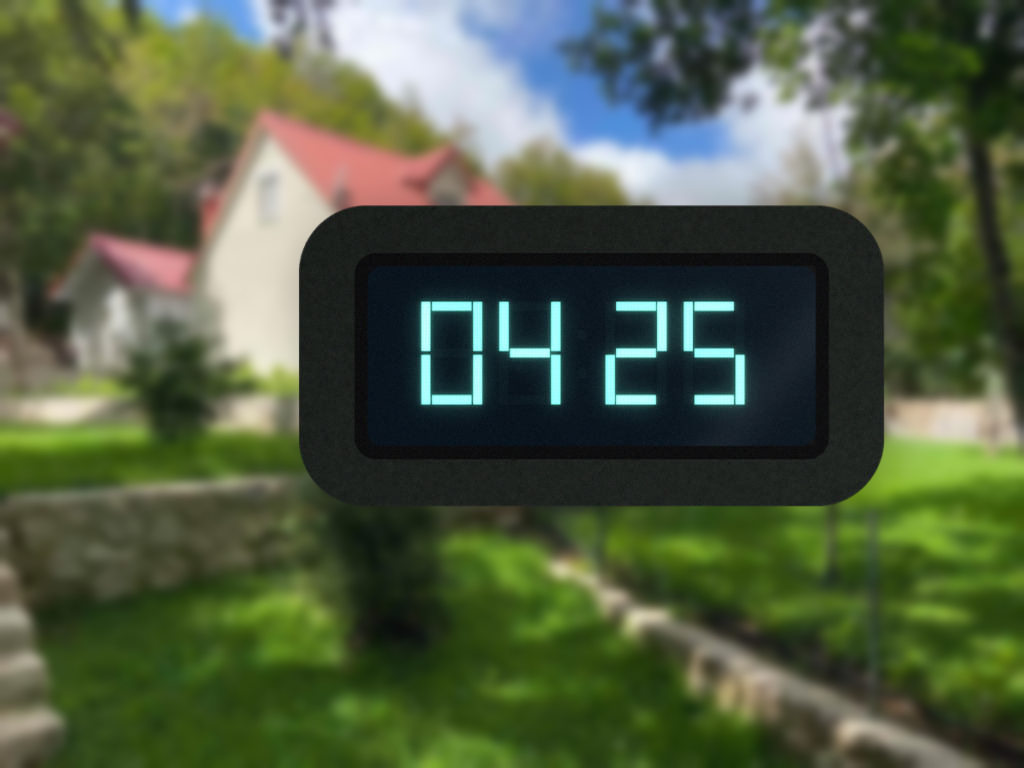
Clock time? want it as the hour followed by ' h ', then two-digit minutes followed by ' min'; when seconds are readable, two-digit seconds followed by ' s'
4 h 25 min
